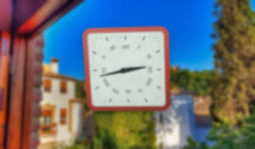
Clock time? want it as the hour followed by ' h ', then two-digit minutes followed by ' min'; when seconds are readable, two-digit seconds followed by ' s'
2 h 43 min
